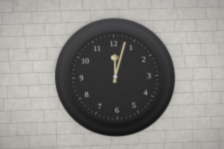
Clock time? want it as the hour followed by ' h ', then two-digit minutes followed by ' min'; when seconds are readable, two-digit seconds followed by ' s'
12 h 03 min
